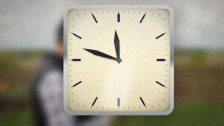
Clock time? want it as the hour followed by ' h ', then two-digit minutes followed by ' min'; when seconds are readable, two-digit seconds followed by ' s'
11 h 48 min
